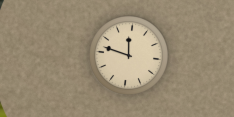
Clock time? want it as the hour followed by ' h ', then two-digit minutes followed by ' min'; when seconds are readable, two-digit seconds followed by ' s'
11 h 47 min
